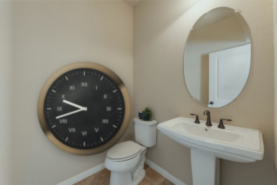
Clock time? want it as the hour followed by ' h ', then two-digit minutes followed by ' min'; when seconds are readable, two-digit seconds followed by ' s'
9 h 42 min
